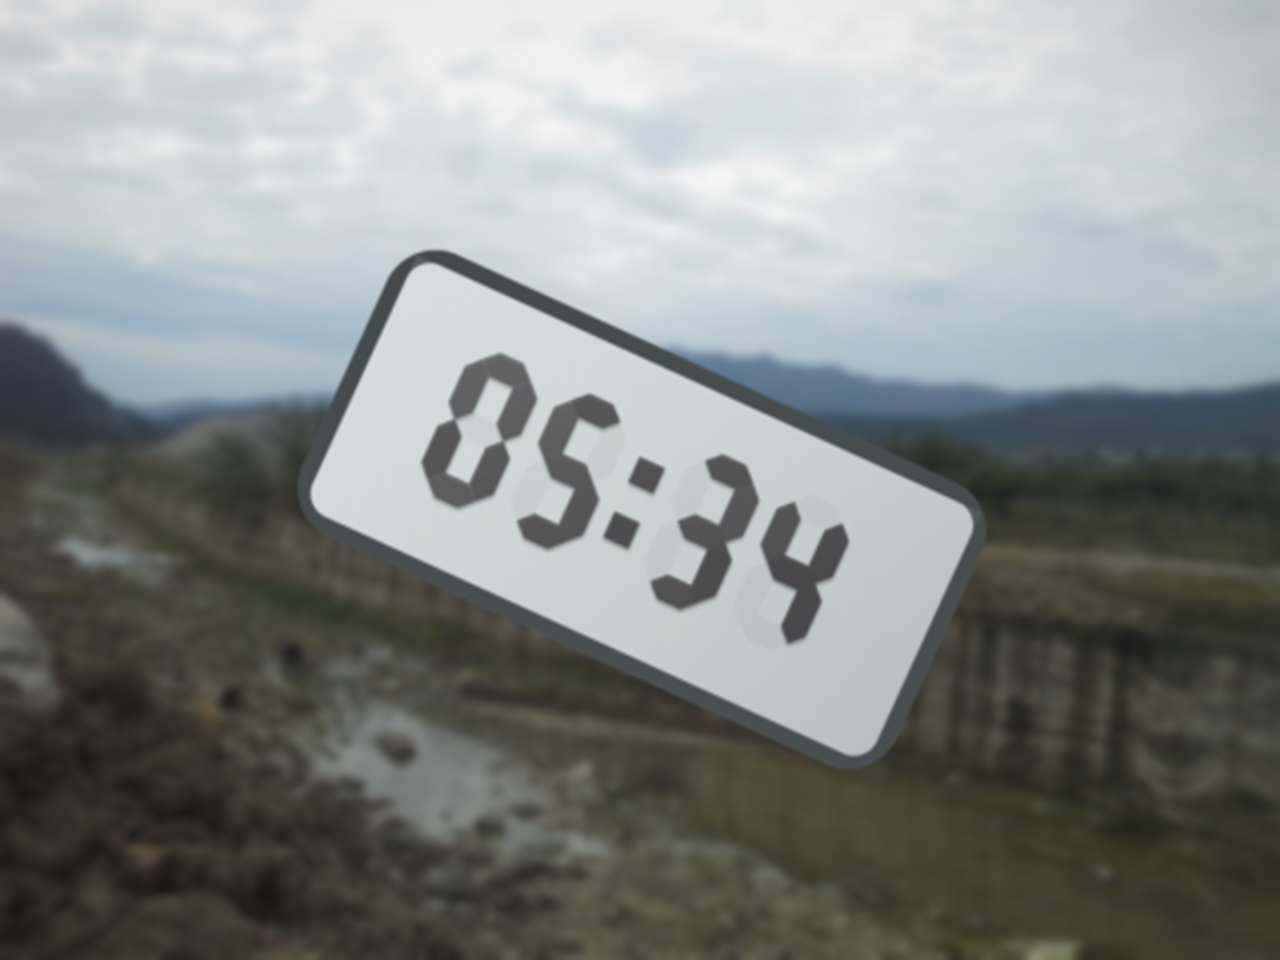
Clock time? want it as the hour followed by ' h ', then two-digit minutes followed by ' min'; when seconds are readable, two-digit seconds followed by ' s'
5 h 34 min
